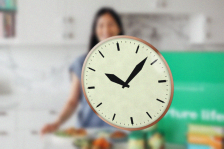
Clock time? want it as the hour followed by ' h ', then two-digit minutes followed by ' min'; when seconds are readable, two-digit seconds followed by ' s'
10 h 08 min
